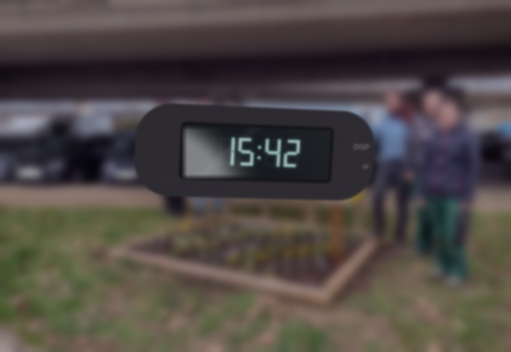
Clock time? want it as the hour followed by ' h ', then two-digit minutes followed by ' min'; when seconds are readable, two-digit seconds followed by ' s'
15 h 42 min
